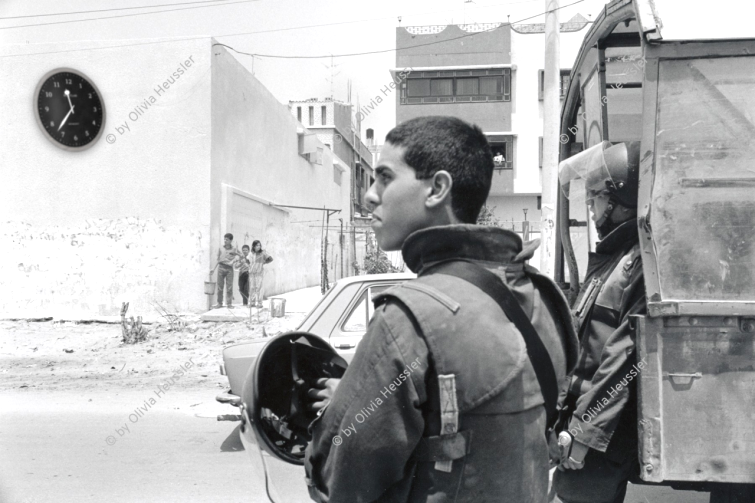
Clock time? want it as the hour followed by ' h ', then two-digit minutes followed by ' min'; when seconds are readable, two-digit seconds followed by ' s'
11 h 37 min
